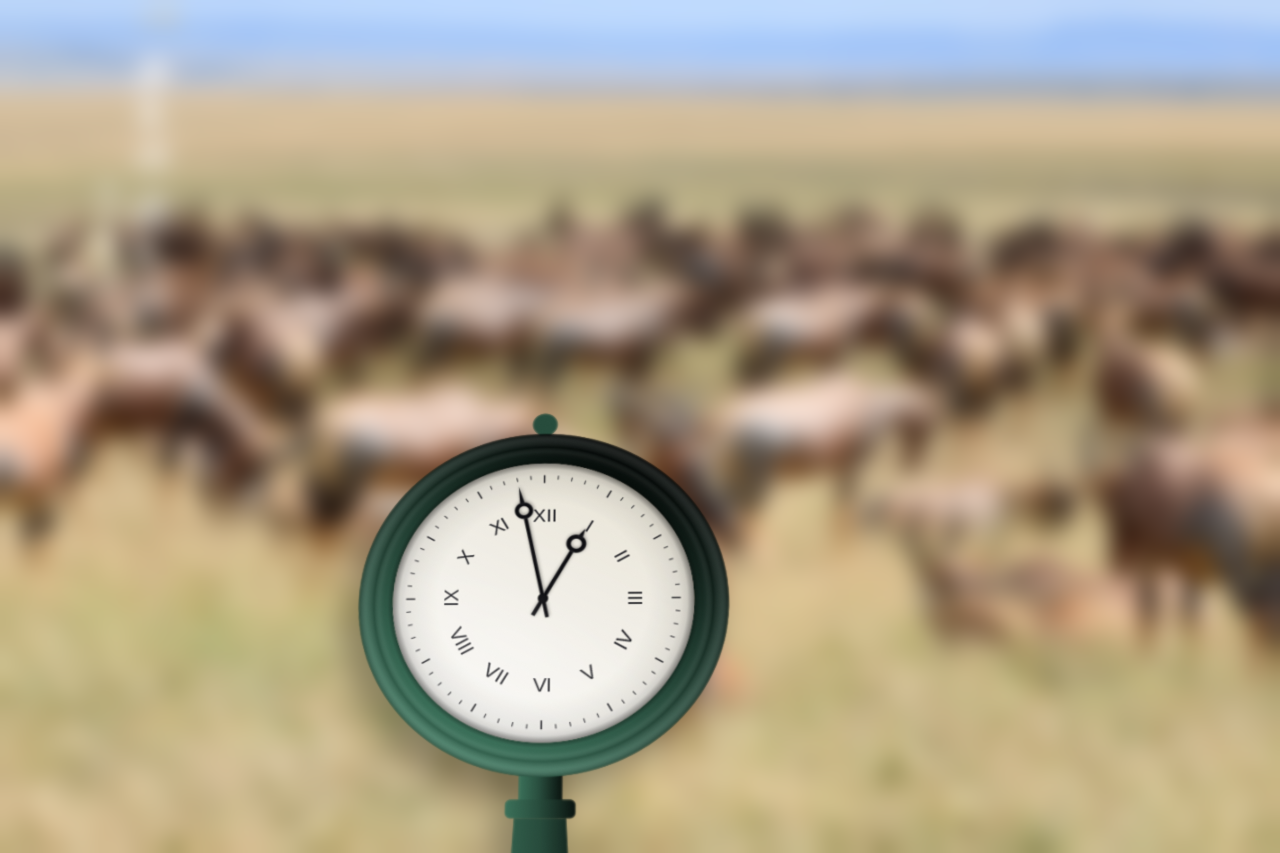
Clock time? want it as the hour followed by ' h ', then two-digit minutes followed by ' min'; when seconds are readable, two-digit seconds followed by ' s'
12 h 58 min
